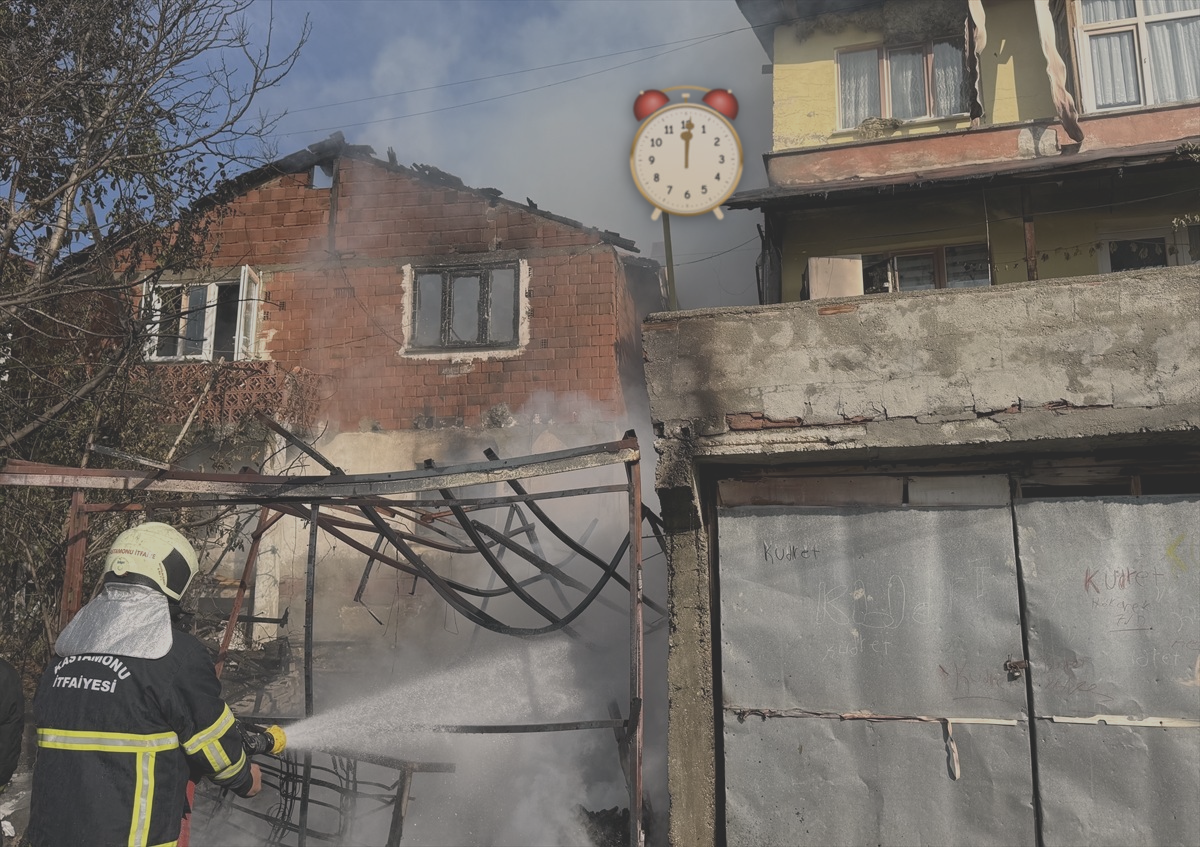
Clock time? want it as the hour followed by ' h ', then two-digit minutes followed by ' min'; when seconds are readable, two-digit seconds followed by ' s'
12 h 01 min
